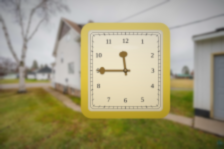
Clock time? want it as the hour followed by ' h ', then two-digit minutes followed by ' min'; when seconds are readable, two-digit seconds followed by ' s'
11 h 45 min
